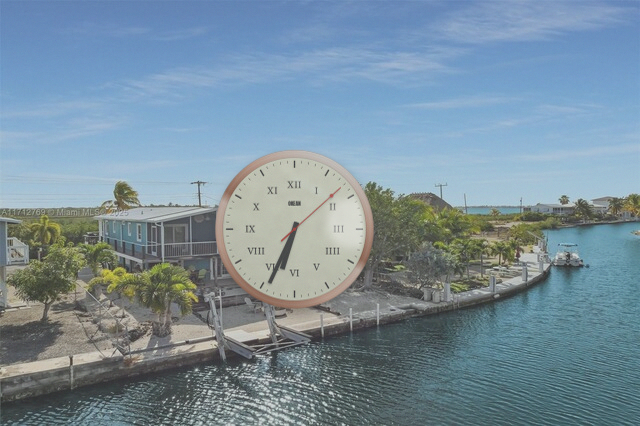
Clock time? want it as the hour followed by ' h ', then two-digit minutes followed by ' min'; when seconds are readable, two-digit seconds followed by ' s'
6 h 34 min 08 s
